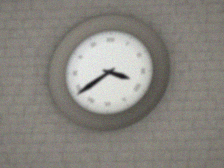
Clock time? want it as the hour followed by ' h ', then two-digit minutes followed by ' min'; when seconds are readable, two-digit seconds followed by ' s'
3 h 39 min
